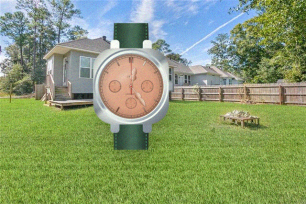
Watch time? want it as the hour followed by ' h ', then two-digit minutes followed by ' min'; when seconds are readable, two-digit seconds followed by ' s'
12 h 24 min
